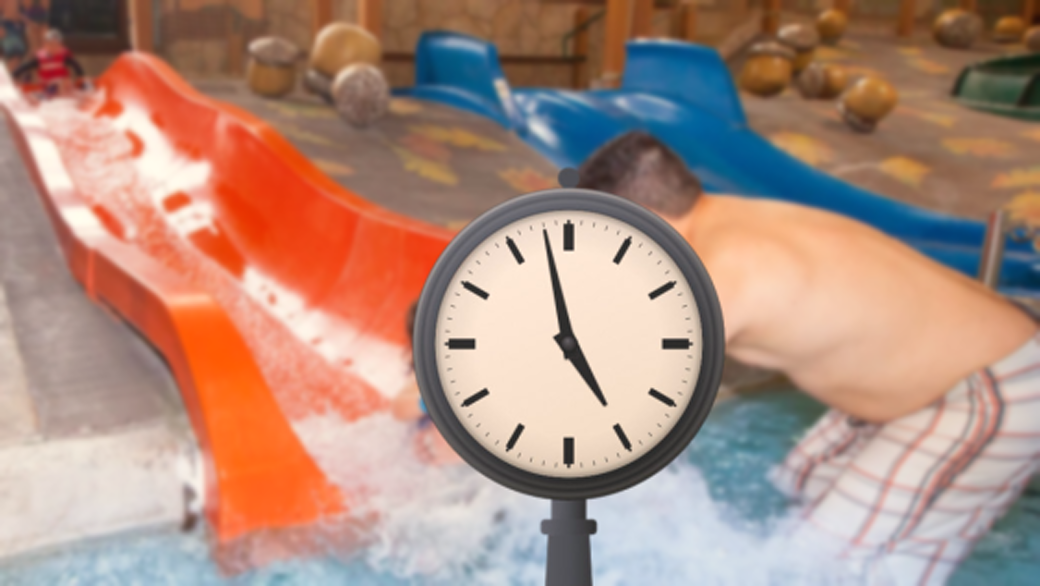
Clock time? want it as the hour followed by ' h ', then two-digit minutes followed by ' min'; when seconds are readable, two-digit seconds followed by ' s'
4 h 58 min
